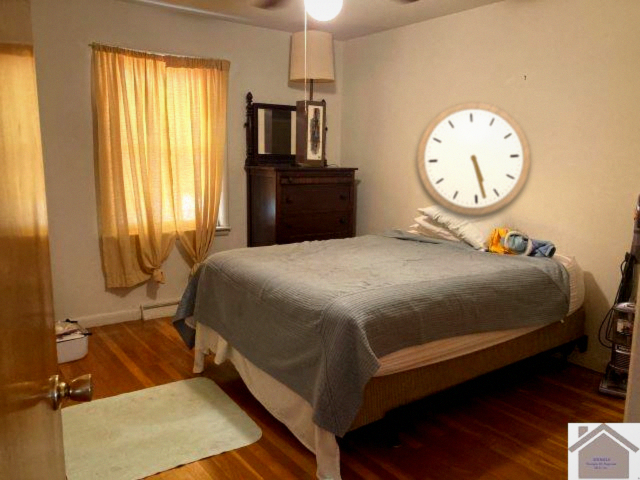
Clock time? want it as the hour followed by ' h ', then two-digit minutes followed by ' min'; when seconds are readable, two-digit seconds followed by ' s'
5 h 28 min
